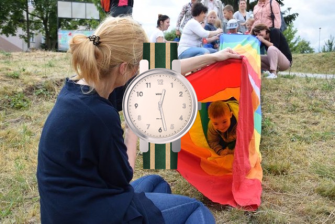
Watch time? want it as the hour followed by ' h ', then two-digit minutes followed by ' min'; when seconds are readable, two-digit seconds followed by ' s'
12 h 28 min
